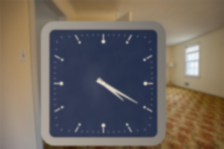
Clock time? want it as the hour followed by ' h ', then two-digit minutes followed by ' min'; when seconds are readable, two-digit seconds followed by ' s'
4 h 20 min
